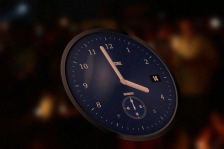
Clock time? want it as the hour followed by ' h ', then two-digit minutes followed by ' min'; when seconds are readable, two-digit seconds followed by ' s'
3 h 58 min
